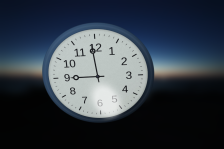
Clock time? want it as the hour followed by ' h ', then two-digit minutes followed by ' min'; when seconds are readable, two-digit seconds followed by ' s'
8 h 59 min
